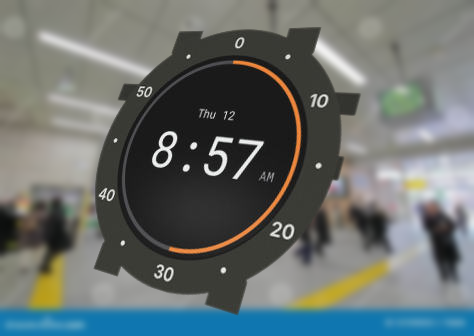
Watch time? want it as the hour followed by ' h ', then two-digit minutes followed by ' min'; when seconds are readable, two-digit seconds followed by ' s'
8 h 57 min
